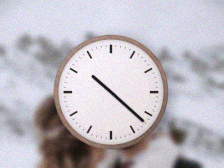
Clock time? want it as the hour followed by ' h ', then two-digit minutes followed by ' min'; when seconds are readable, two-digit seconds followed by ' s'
10 h 22 min
